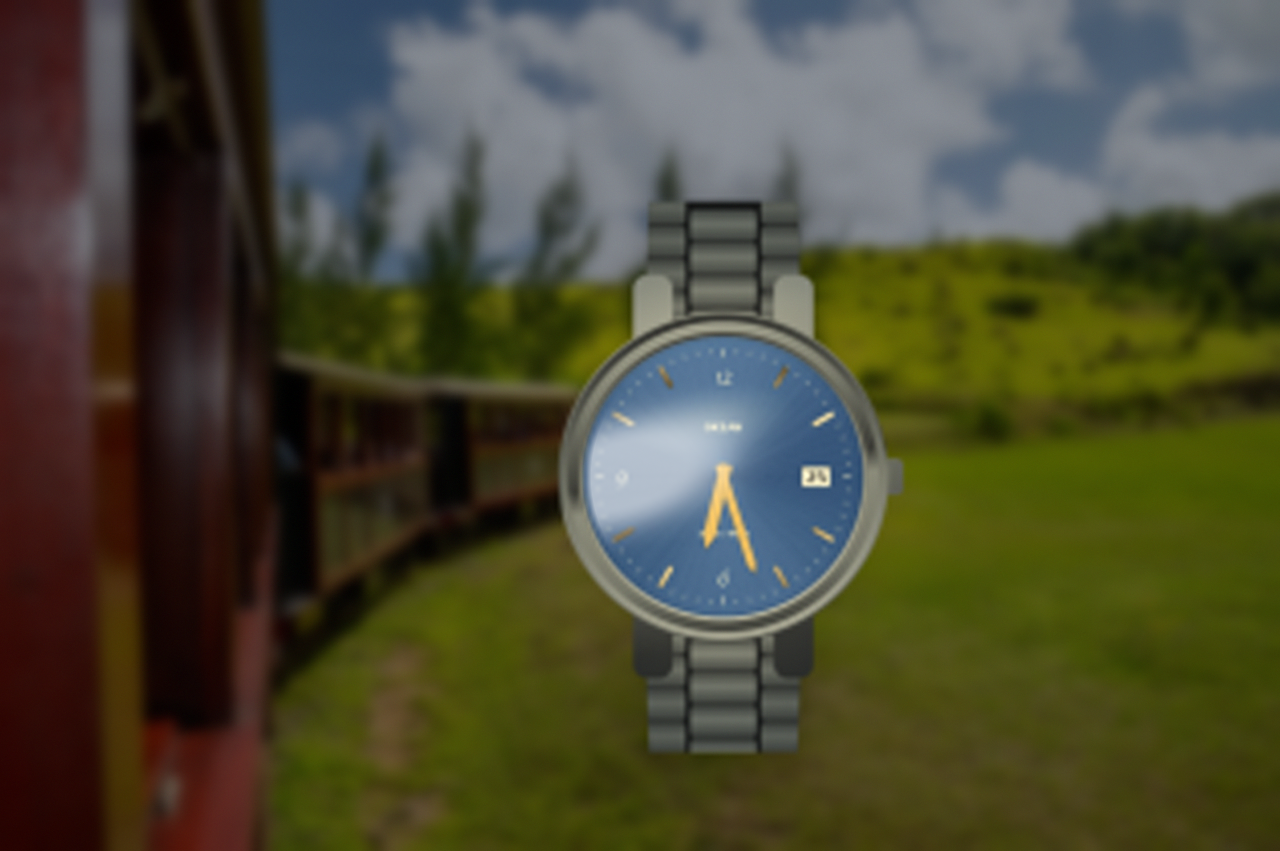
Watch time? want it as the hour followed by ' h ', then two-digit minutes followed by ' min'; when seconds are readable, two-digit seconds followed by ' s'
6 h 27 min
